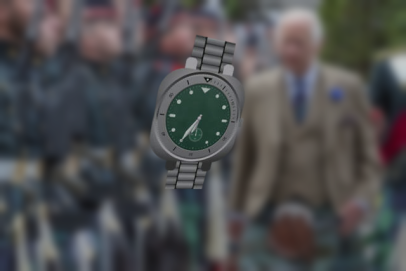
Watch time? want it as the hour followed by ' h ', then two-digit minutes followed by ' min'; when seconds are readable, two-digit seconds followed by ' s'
6 h 35 min
